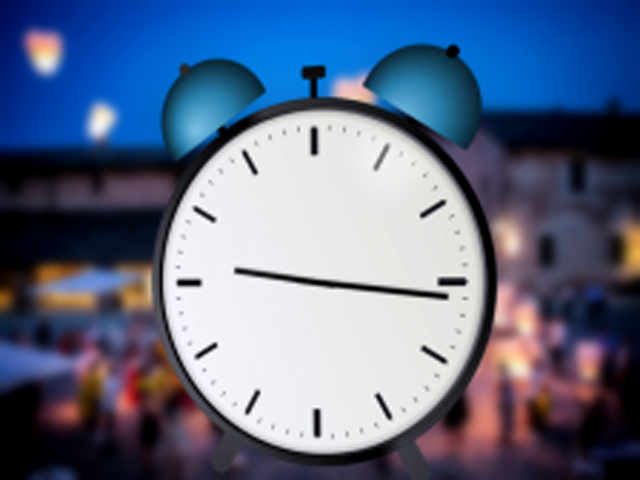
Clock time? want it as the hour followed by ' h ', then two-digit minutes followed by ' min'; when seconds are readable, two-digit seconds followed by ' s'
9 h 16 min
